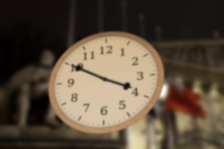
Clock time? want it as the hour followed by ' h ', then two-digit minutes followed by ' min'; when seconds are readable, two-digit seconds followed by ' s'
3 h 50 min
